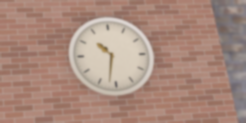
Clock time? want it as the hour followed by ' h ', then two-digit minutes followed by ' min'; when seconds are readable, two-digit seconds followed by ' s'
10 h 32 min
